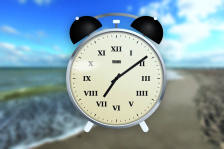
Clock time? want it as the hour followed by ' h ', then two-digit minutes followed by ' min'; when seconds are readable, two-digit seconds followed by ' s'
7 h 09 min
